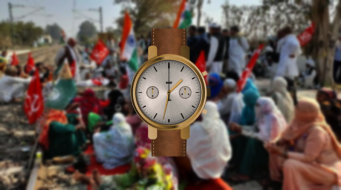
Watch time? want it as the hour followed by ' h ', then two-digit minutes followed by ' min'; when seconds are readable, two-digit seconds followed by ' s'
1 h 32 min
